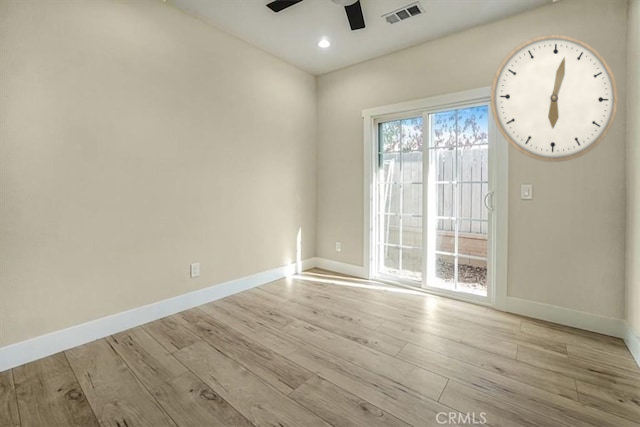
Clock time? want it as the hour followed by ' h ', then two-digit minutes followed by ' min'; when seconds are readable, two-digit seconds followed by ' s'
6 h 02 min
